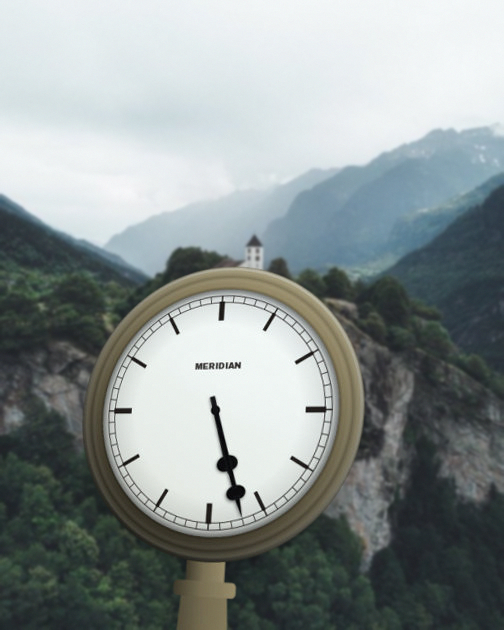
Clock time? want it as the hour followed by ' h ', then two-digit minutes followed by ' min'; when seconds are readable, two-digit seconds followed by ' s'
5 h 27 min
